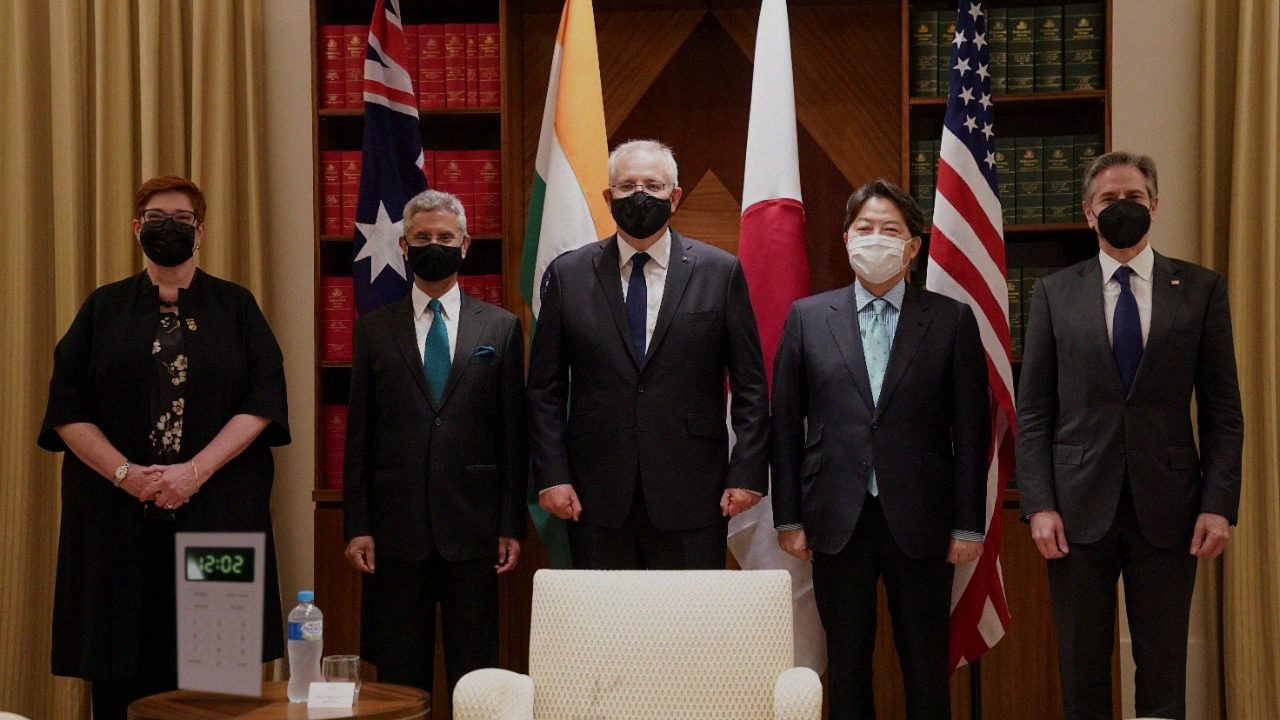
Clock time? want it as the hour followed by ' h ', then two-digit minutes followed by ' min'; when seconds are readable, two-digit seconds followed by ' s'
12 h 02 min
